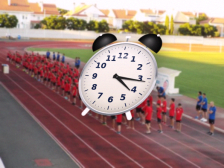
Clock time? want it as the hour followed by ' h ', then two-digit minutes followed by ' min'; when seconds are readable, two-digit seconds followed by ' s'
4 h 16 min
